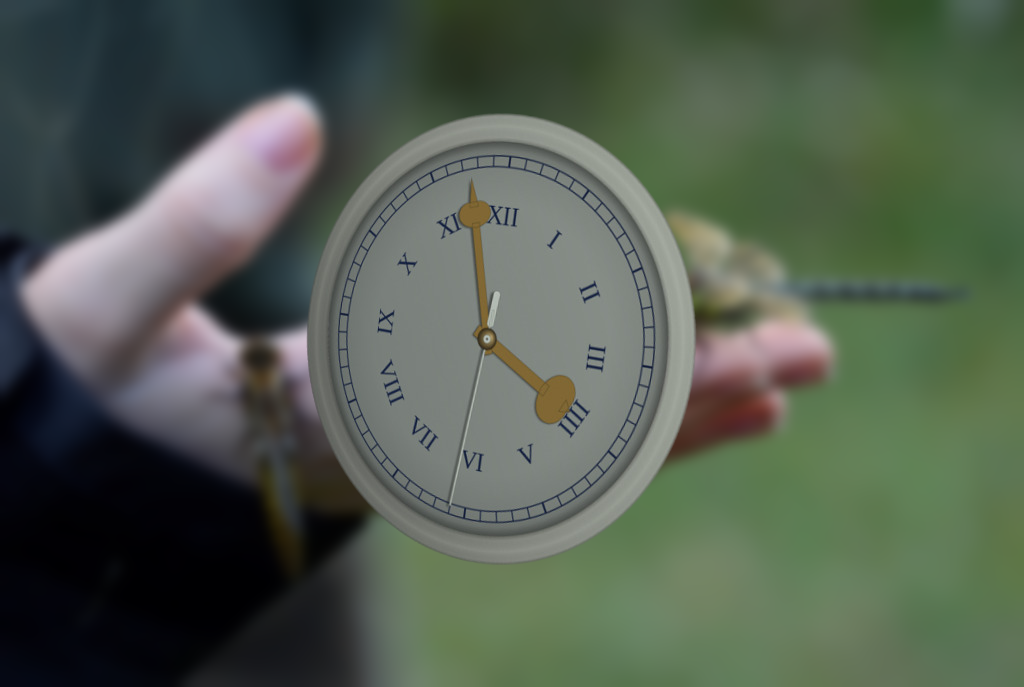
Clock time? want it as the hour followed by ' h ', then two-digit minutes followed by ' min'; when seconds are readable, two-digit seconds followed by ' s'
3 h 57 min 31 s
